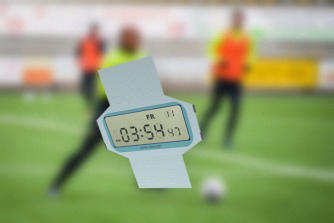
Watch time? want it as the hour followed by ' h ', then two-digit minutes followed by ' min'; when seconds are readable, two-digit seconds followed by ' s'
3 h 54 min 47 s
